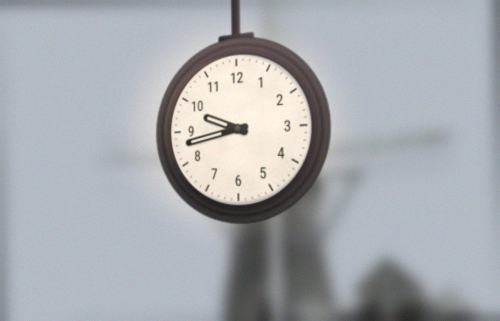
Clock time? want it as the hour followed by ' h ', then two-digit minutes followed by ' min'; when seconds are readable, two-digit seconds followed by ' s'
9 h 43 min
